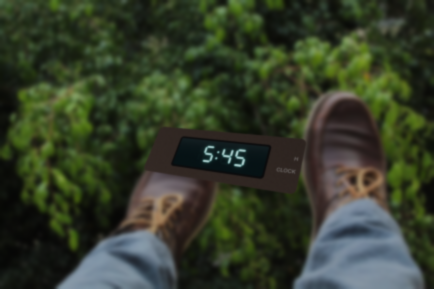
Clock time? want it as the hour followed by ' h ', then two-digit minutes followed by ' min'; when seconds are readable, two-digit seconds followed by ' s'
5 h 45 min
